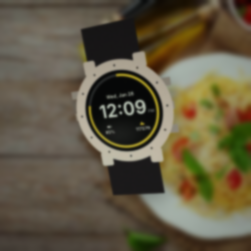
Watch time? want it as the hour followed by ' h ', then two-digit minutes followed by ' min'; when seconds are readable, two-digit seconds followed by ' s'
12 h 09 min
